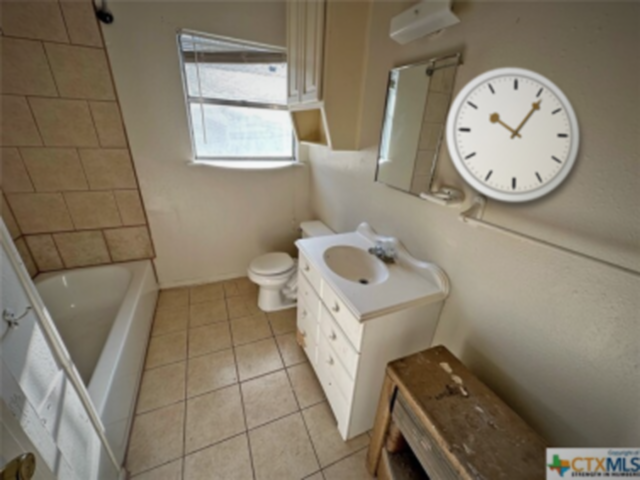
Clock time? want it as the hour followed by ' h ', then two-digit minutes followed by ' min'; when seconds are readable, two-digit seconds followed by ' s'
10 h 06 min
